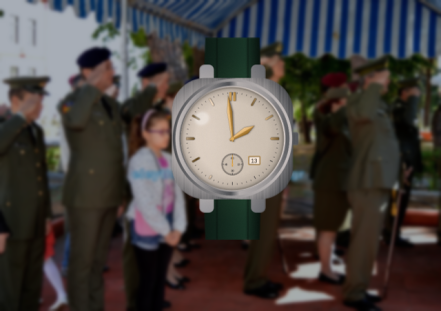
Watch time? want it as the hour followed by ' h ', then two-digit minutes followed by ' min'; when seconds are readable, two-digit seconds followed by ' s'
1 h 59 min
